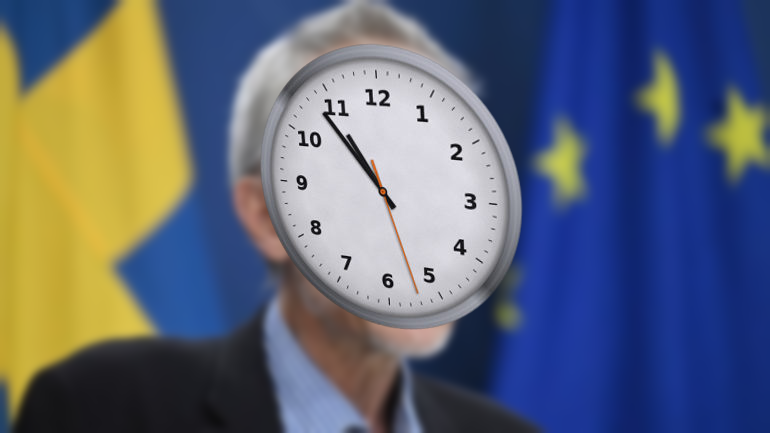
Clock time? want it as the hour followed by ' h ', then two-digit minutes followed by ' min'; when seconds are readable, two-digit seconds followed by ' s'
10 h 53 min 27 s
